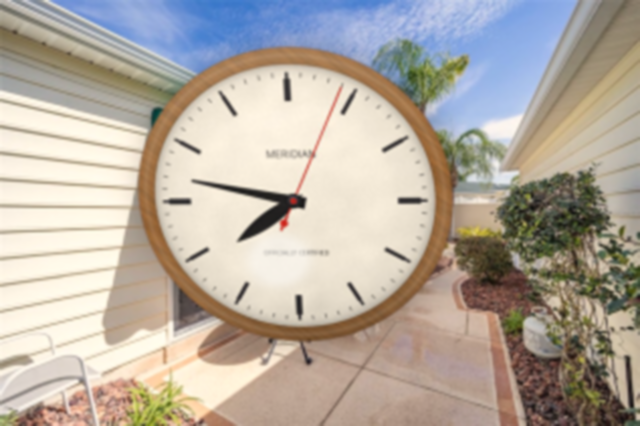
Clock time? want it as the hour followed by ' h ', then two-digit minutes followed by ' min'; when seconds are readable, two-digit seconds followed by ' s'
7 h 47 min 04 s
